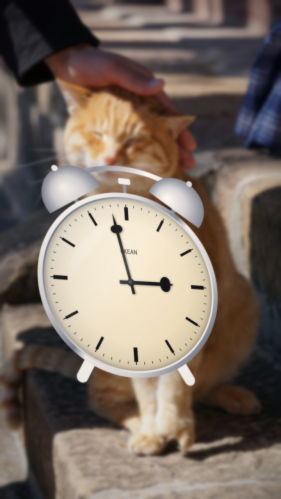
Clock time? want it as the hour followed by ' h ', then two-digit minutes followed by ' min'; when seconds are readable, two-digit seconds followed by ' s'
2 h 58 min
